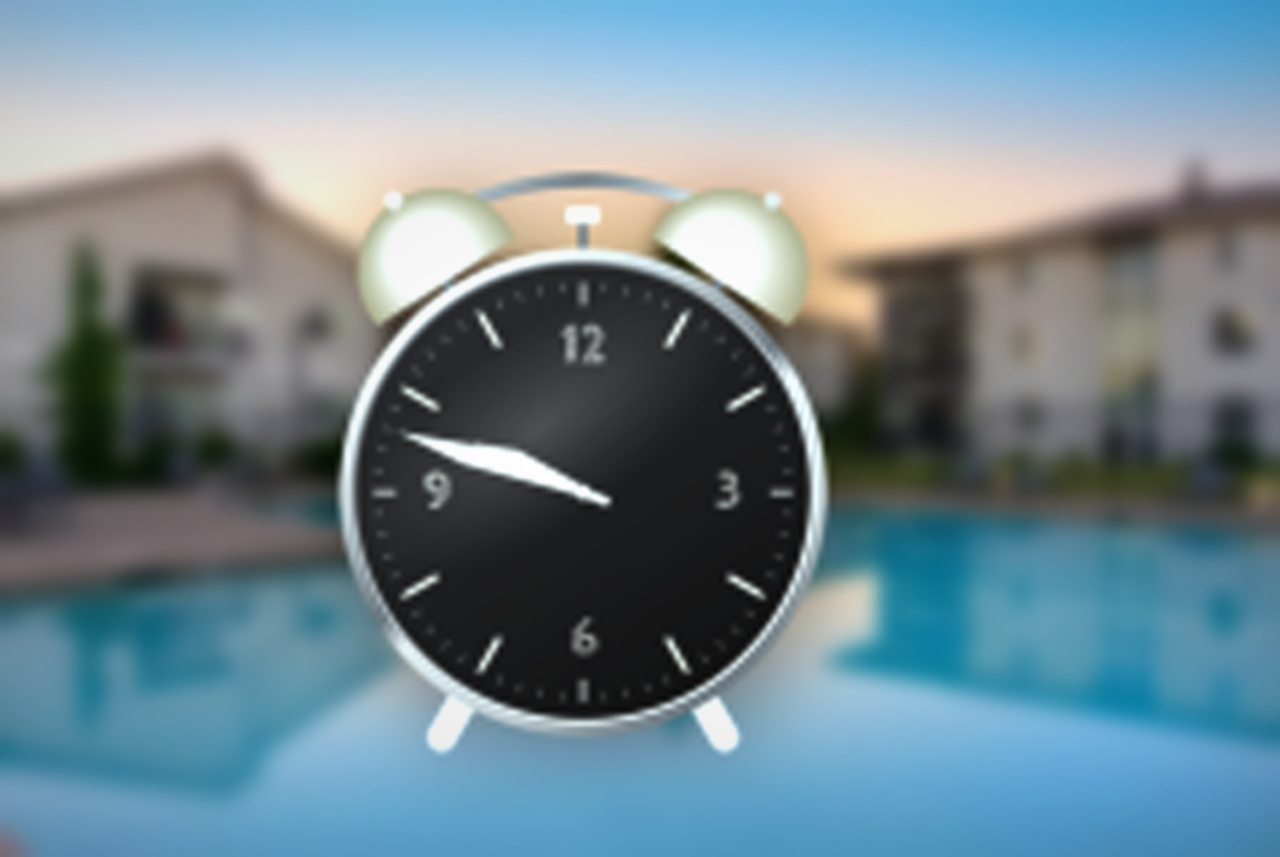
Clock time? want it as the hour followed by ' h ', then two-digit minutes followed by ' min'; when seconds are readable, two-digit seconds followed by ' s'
9 h 48 min
